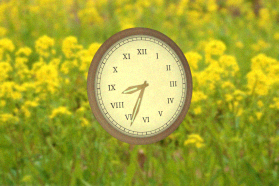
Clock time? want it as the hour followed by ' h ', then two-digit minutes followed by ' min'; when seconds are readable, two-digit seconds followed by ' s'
8 h 34 min
